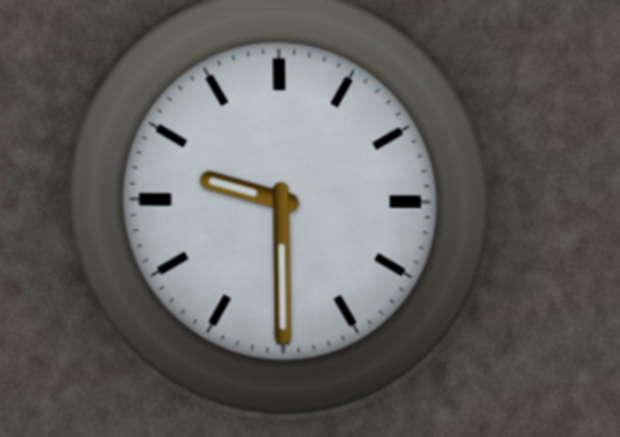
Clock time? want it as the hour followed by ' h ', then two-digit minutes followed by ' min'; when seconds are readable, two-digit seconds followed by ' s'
9 h 30 min
